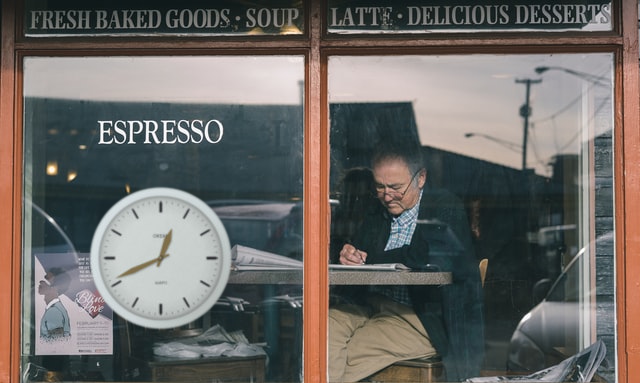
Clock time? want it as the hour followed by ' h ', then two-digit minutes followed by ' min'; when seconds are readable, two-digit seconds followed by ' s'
12 h 41 min
